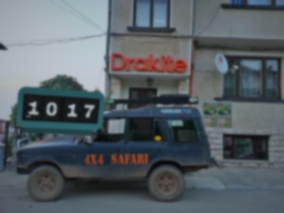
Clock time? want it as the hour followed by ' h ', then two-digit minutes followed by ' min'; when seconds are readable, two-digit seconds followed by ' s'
10 h 17 min
